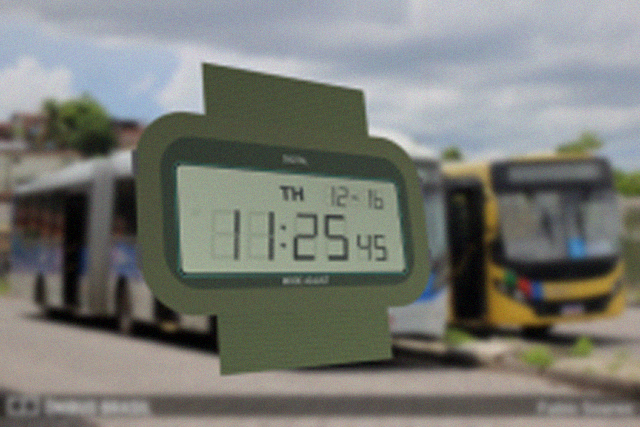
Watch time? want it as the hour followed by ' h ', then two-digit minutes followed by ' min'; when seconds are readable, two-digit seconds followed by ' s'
11 h 25 min 45 s
